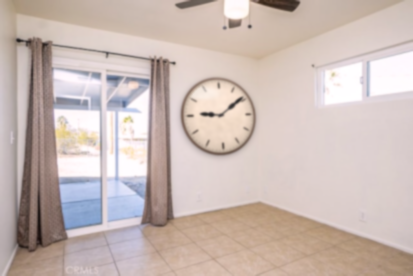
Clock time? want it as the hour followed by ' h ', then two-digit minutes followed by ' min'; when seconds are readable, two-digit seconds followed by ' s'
9 h 09 min
